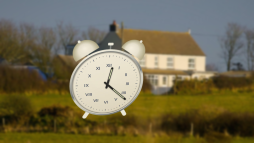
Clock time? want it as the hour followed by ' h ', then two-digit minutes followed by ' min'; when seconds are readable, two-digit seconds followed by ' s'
12 h 22 min
